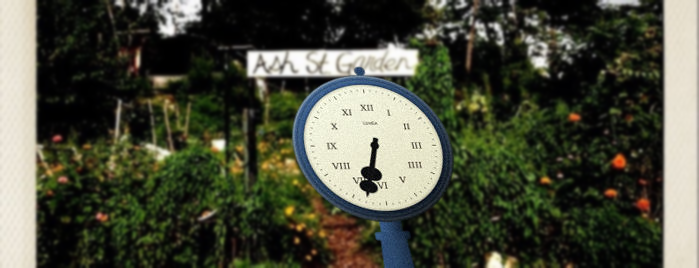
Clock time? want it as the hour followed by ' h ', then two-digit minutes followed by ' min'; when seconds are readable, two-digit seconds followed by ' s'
6 h 33 min
